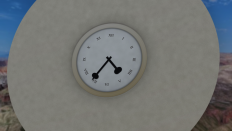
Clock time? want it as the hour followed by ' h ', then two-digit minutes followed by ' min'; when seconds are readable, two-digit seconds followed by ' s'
4 h 36 min
